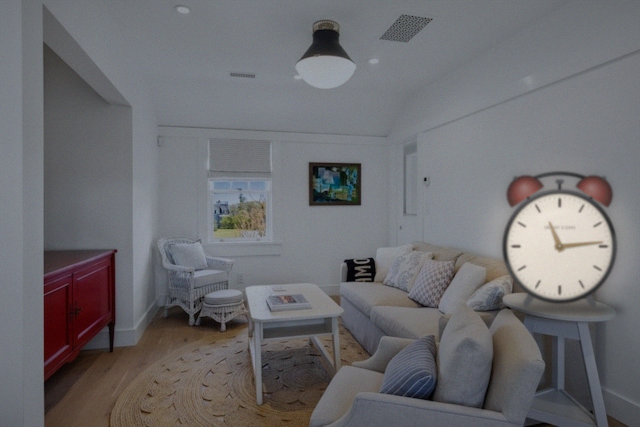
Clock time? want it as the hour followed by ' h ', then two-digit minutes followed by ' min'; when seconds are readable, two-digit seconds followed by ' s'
11 h 14 min
